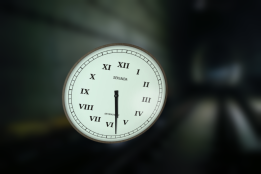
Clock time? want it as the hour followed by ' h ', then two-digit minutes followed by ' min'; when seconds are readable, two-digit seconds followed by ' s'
5 h 28 min
